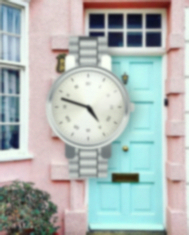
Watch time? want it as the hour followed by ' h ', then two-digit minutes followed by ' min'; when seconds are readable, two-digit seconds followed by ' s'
4 h 48 min
